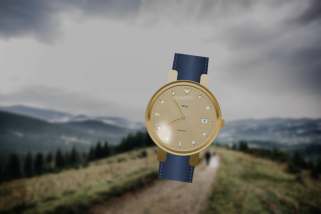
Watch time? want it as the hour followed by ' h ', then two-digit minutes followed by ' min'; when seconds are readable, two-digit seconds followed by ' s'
7 h 54 min
